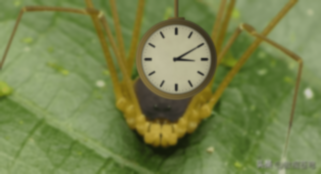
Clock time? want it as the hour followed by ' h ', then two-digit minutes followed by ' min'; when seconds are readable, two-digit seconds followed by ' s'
3 h 10 min
